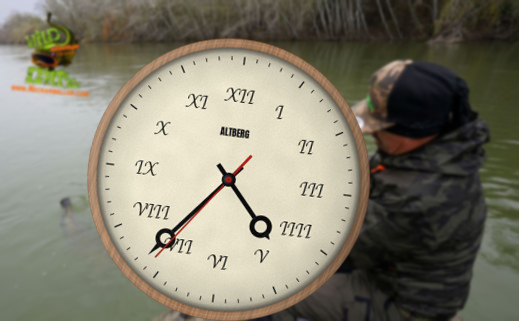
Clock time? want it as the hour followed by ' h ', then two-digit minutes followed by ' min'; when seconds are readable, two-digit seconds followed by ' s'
4 h 36 min 36 s
